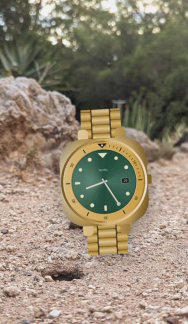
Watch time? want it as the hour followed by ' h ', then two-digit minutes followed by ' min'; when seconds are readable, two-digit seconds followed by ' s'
8 h 25 min
